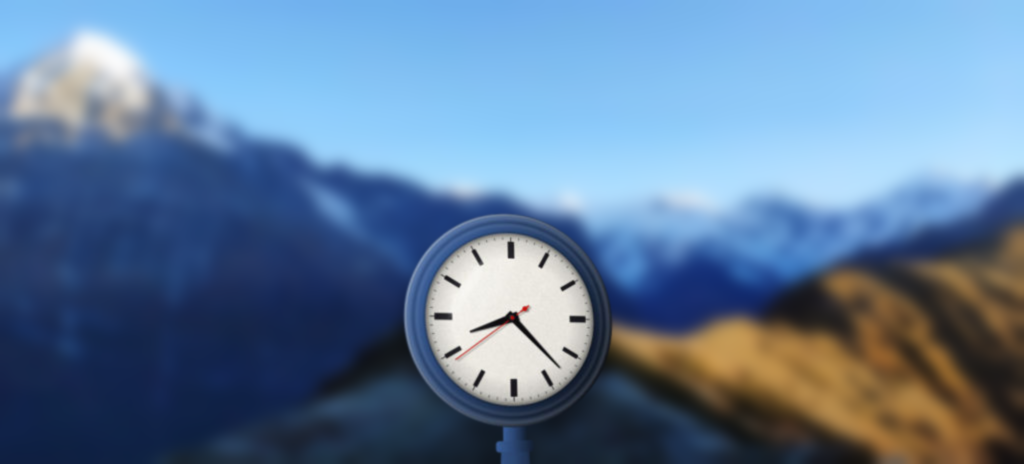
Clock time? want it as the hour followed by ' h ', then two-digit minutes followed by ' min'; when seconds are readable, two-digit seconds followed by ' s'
8 h 22 min 39 s
